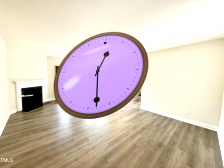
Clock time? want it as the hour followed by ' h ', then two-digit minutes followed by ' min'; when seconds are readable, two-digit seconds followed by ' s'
12 h 28 min
